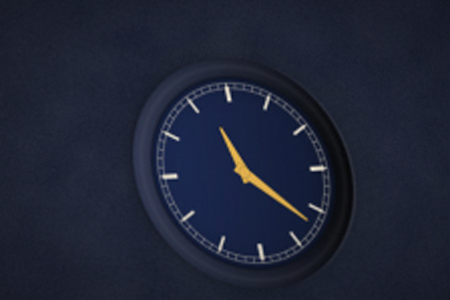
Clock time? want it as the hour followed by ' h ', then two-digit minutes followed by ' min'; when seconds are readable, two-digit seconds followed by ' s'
11 h 22 min
